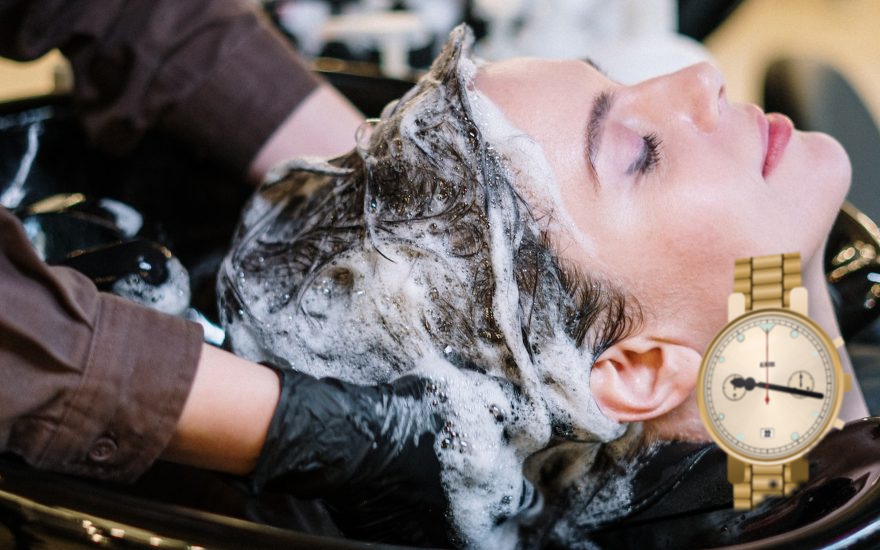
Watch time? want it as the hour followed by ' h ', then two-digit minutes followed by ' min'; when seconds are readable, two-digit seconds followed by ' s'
9 h 17 min
